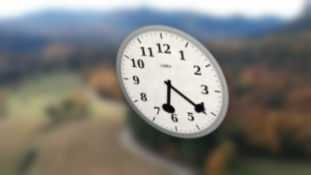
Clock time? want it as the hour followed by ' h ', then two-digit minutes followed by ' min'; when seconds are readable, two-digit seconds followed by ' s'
6 h 21 min
